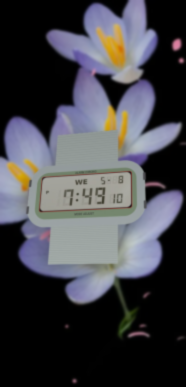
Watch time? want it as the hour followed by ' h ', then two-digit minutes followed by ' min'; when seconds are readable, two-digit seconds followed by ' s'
7 h 49 min 10 s
